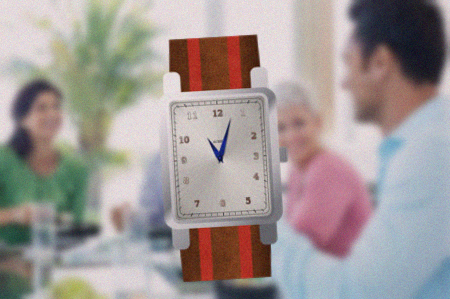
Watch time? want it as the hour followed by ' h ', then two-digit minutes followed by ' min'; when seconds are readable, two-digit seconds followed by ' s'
11 h 03 min
